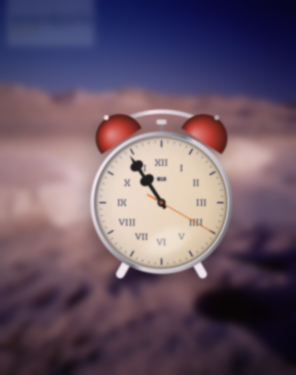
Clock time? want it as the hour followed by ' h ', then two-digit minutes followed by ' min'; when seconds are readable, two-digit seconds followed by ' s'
10 h 54 min 20 s
